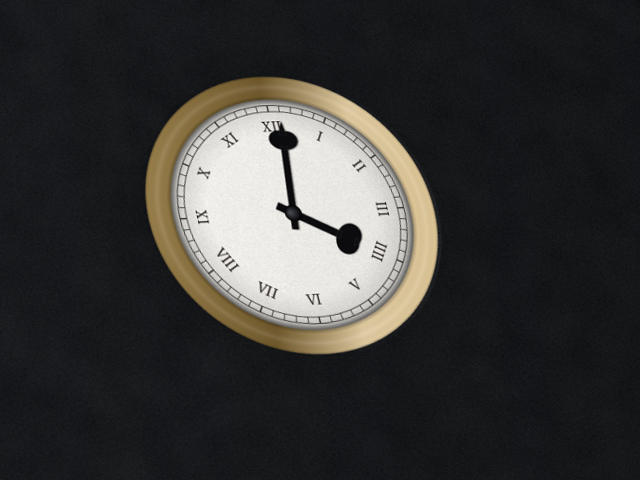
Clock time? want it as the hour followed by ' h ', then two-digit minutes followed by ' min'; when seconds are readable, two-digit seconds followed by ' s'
4 h 01 min
